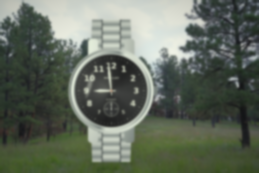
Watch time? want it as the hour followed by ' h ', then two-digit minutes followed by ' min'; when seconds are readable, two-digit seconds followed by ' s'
8 h 59 min
